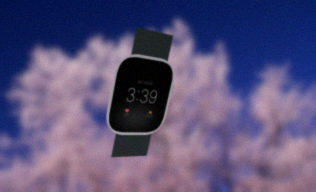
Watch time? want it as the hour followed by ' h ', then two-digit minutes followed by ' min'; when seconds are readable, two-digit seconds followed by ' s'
3 h 39 min
